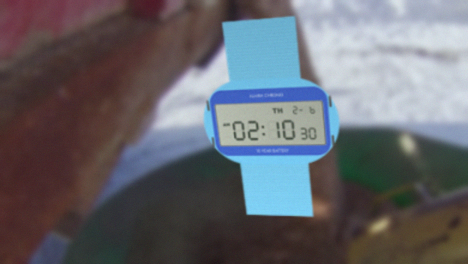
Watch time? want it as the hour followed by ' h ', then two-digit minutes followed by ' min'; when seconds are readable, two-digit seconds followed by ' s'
2 h 10 min 30 s
